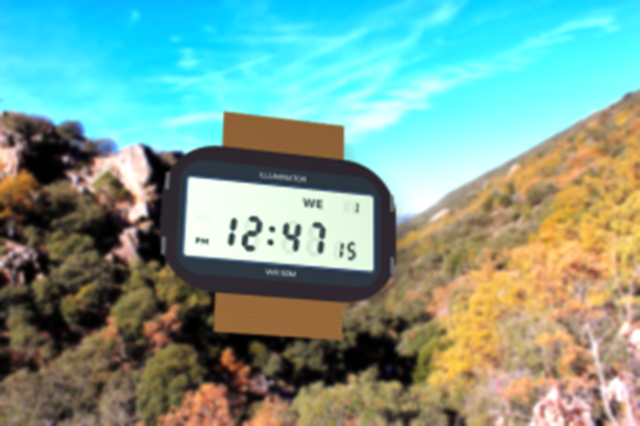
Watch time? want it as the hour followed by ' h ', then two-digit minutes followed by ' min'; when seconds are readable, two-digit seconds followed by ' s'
12 h 47 min 15 s
